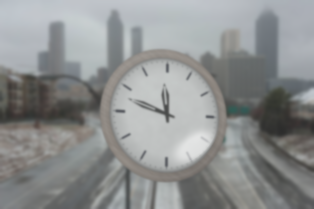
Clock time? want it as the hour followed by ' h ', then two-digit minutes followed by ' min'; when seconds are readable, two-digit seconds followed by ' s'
11 h 48 min
